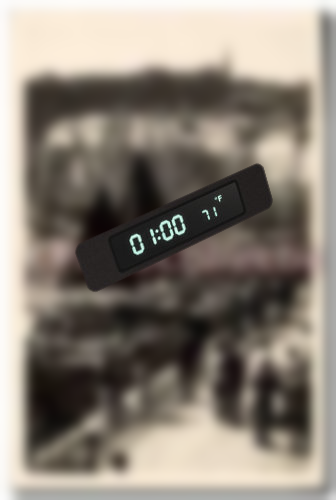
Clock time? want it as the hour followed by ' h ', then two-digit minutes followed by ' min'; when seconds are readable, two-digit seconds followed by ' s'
1 h 00 min
